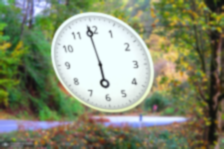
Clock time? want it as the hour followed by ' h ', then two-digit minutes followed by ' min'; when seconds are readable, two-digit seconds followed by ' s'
5 h 59 min
